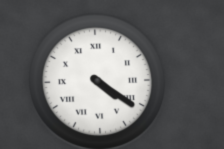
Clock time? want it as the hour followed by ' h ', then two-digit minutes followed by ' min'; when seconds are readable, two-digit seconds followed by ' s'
4 h 21 min
